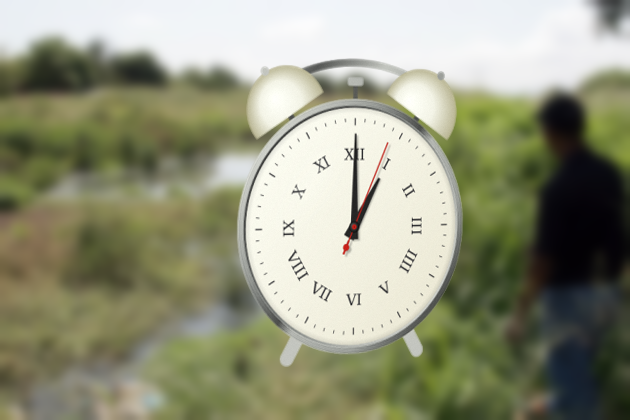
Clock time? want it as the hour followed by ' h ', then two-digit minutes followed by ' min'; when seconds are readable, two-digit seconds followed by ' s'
1 h 00 min 04 s
